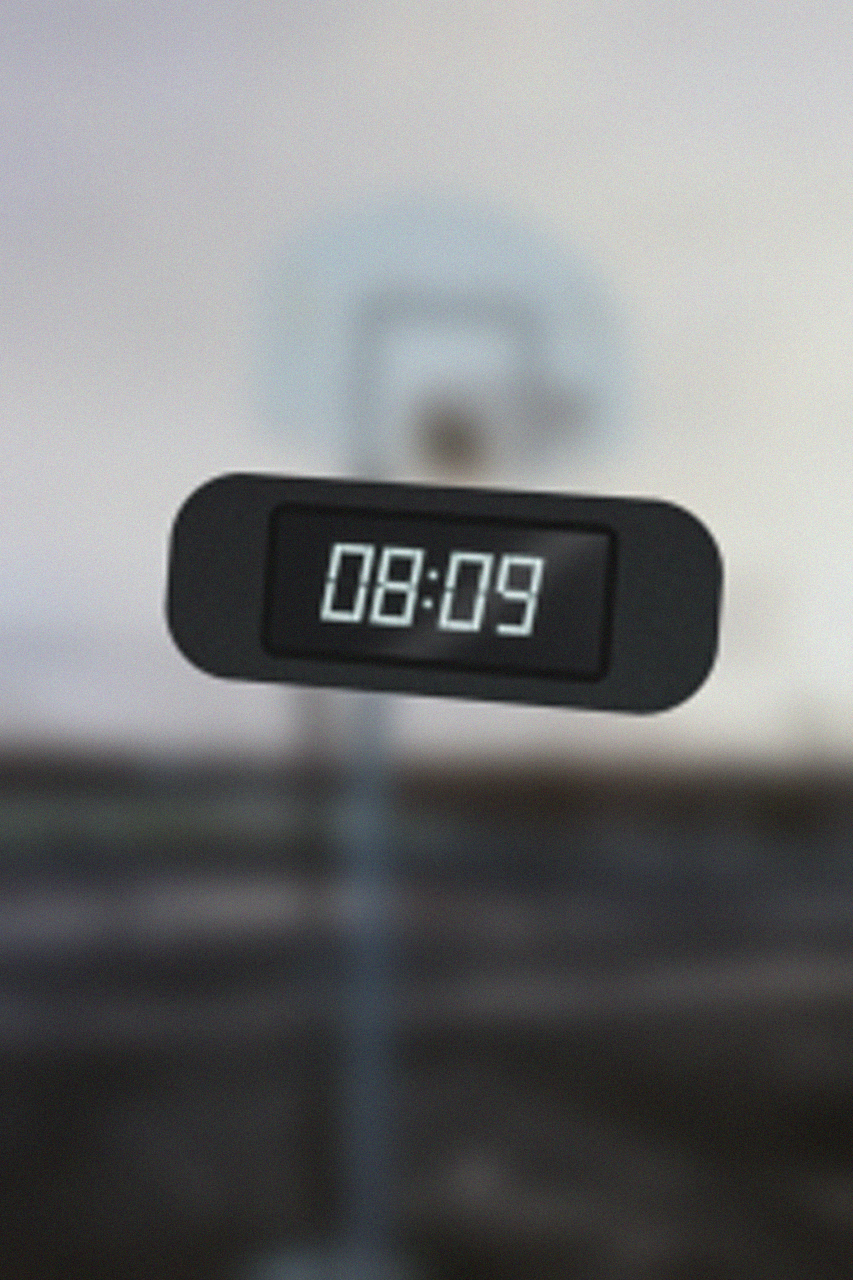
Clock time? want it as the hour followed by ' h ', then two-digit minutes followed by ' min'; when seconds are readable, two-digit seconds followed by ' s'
8 h 09 min
